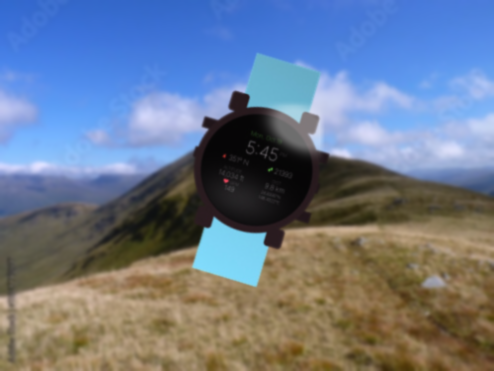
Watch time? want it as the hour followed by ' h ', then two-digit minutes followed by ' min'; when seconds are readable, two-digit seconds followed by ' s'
5 h 45 min
